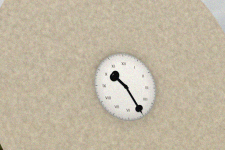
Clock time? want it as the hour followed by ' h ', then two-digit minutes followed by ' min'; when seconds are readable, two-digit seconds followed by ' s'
10 h 25 min
